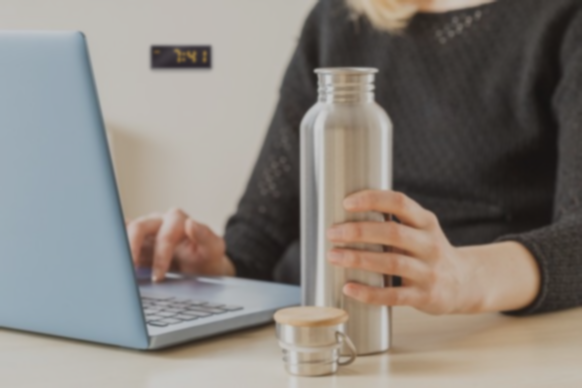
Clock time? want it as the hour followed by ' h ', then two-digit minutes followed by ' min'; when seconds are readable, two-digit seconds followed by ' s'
7 h 41 min
